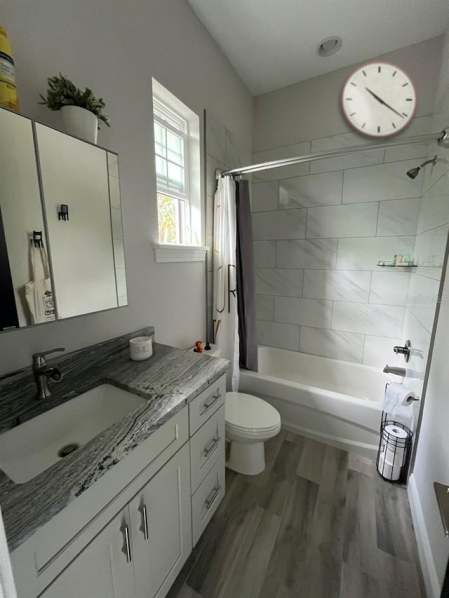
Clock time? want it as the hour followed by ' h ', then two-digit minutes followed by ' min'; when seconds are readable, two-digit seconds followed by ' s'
10 h 21 min
